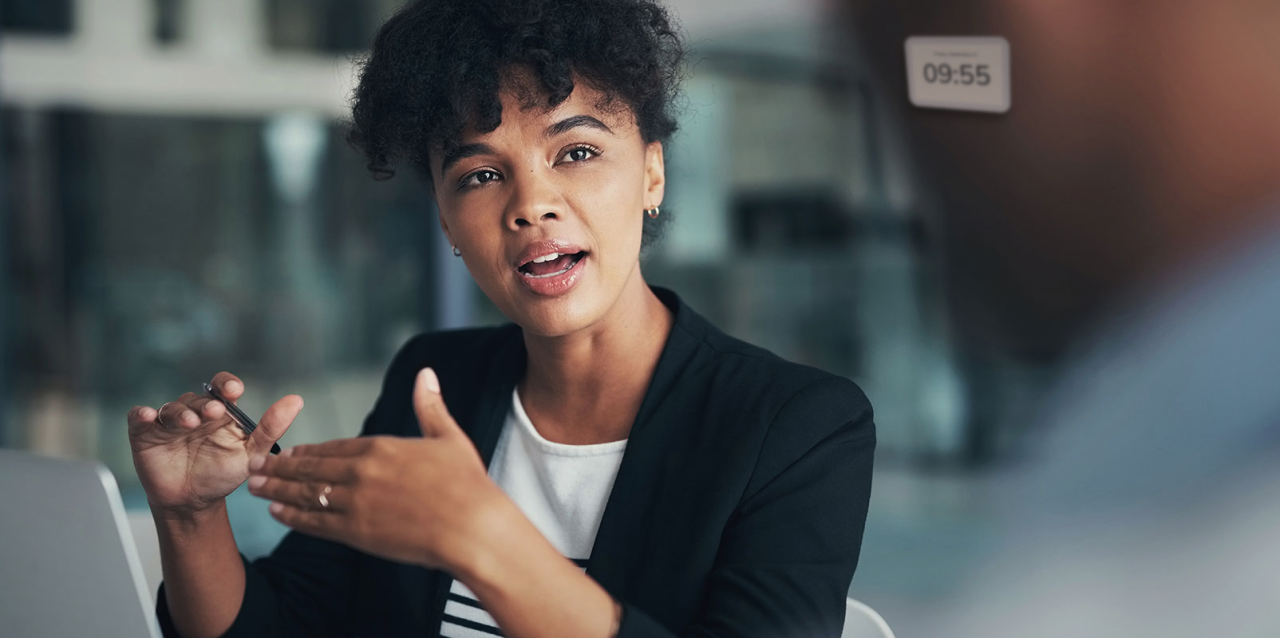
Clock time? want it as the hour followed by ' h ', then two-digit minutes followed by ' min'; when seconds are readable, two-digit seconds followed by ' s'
9 h 55 min
